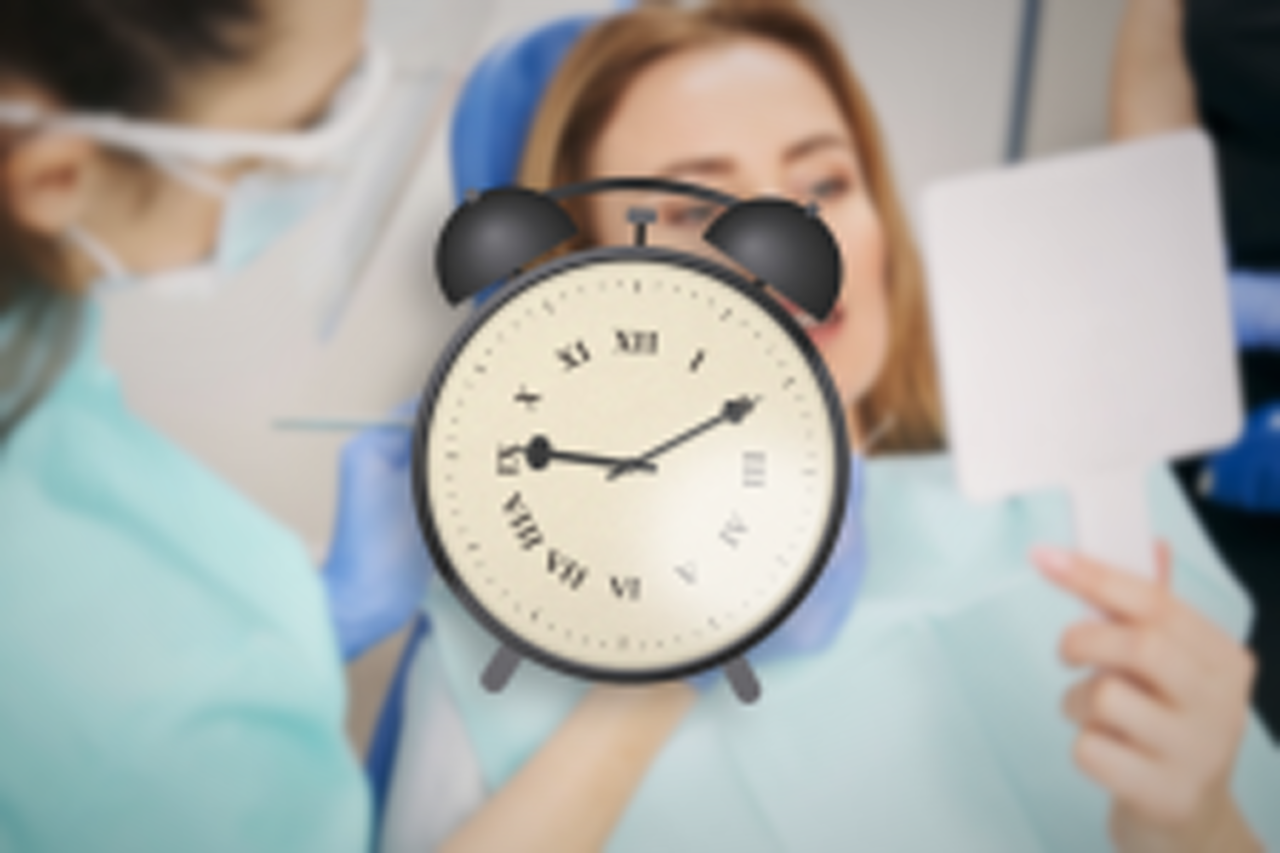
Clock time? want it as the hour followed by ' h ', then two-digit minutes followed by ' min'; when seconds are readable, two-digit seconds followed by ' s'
9 h 10 min
